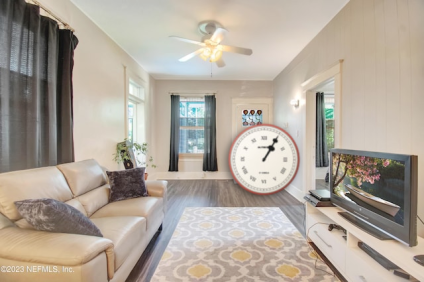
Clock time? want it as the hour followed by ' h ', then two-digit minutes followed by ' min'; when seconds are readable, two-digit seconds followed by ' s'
1 h 05 min
